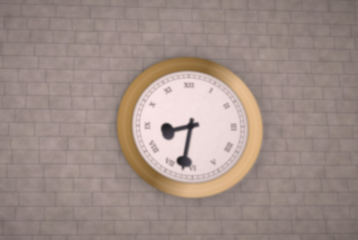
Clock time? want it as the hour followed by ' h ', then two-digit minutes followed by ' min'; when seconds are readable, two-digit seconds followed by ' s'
8 h 32 min
